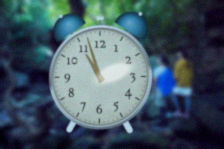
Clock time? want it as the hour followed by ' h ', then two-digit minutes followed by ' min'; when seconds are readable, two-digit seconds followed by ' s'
10 h 57 min
